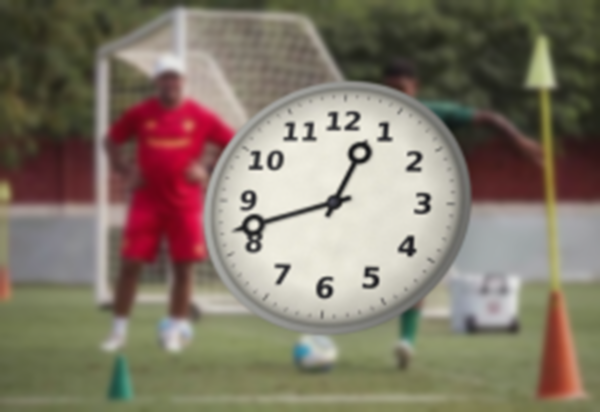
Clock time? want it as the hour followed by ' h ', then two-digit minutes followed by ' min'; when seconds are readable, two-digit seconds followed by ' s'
12 h 42 min
